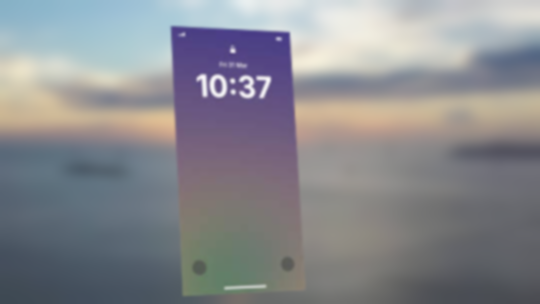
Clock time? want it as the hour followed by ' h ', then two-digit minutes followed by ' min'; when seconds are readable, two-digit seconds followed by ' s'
10 h 37 min
